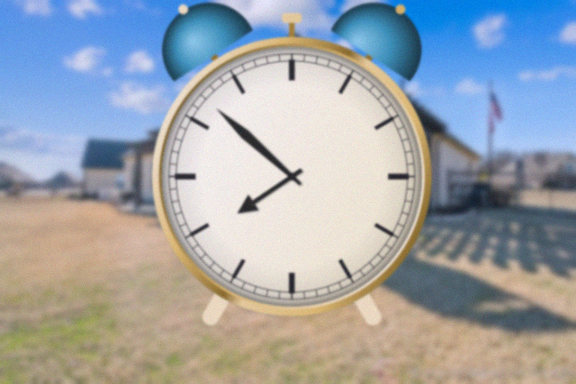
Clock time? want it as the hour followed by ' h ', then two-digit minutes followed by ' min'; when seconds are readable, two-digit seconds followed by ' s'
7 h 52 min
